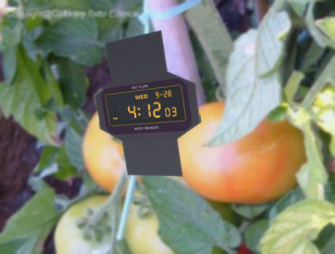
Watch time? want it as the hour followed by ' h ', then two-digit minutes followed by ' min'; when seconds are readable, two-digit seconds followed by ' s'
4 h 12 min 03 s
